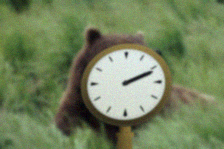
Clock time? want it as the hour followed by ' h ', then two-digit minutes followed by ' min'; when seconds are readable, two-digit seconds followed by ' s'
2 h 11 min
